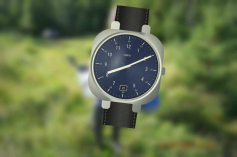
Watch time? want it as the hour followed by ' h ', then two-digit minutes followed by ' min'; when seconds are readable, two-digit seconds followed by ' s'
8 h 10 min
